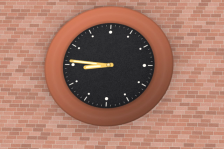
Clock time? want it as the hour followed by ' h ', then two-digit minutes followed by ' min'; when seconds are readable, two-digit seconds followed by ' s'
8 h 46 min
